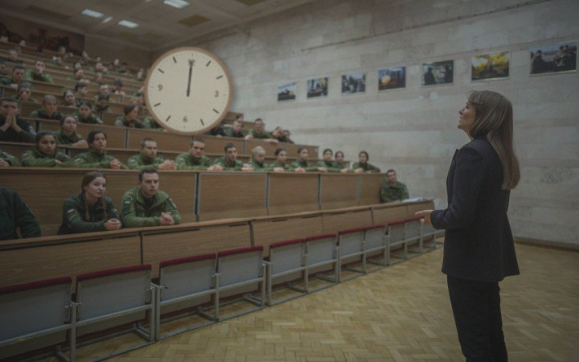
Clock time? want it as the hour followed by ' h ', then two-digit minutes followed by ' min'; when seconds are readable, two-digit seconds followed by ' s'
12 h 00 min
